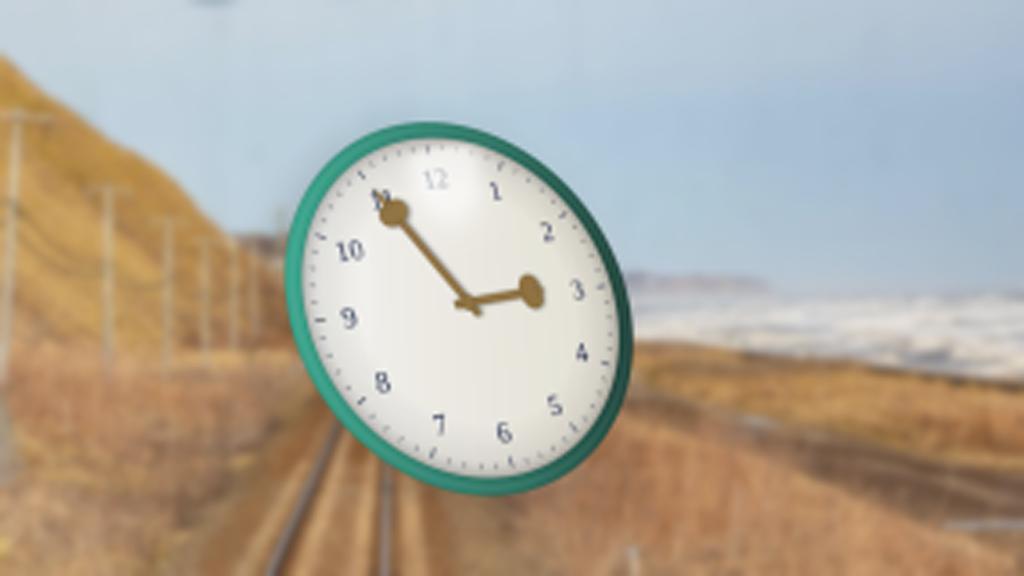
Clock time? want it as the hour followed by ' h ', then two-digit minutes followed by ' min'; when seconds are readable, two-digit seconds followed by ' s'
2 h 55 min
